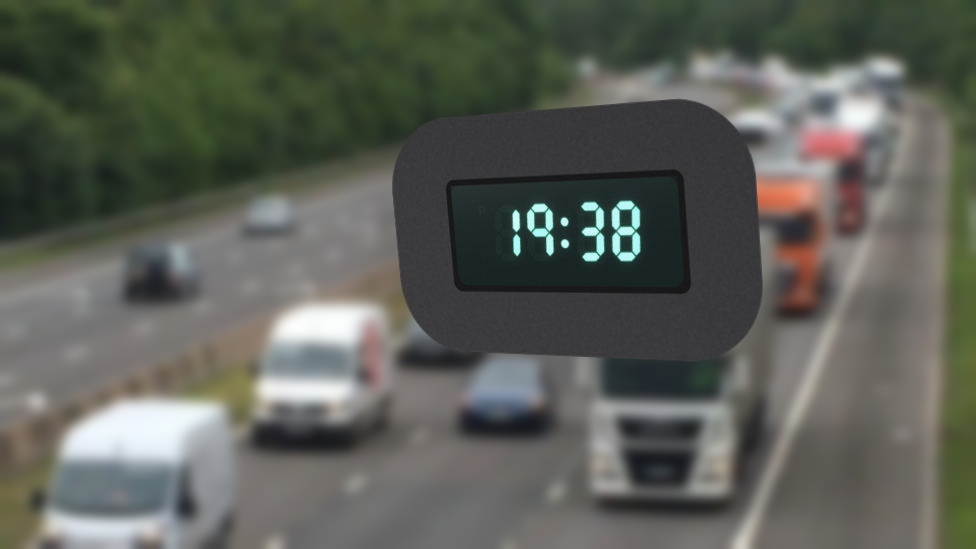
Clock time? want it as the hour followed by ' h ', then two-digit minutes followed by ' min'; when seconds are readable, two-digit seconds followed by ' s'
19 h 38 min
